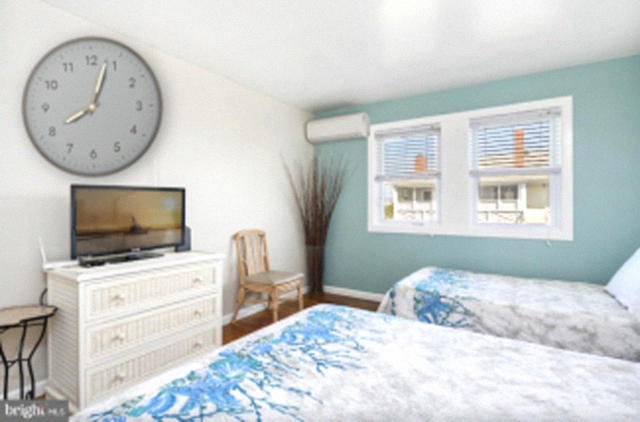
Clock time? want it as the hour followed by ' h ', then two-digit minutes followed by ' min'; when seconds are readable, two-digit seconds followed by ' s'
8 h 03 min
